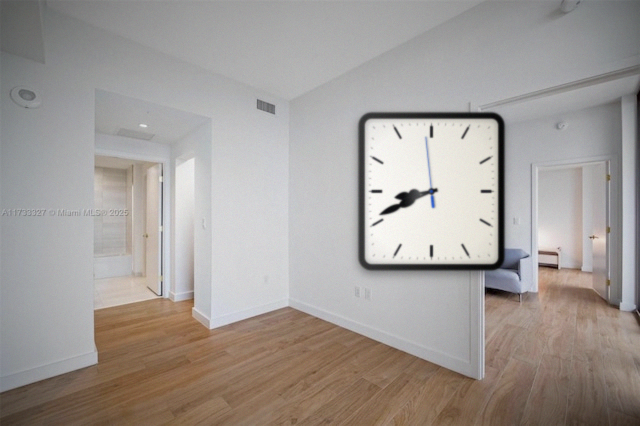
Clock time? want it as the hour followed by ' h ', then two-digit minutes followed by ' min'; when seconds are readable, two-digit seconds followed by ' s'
8 h 40 min 59 s
